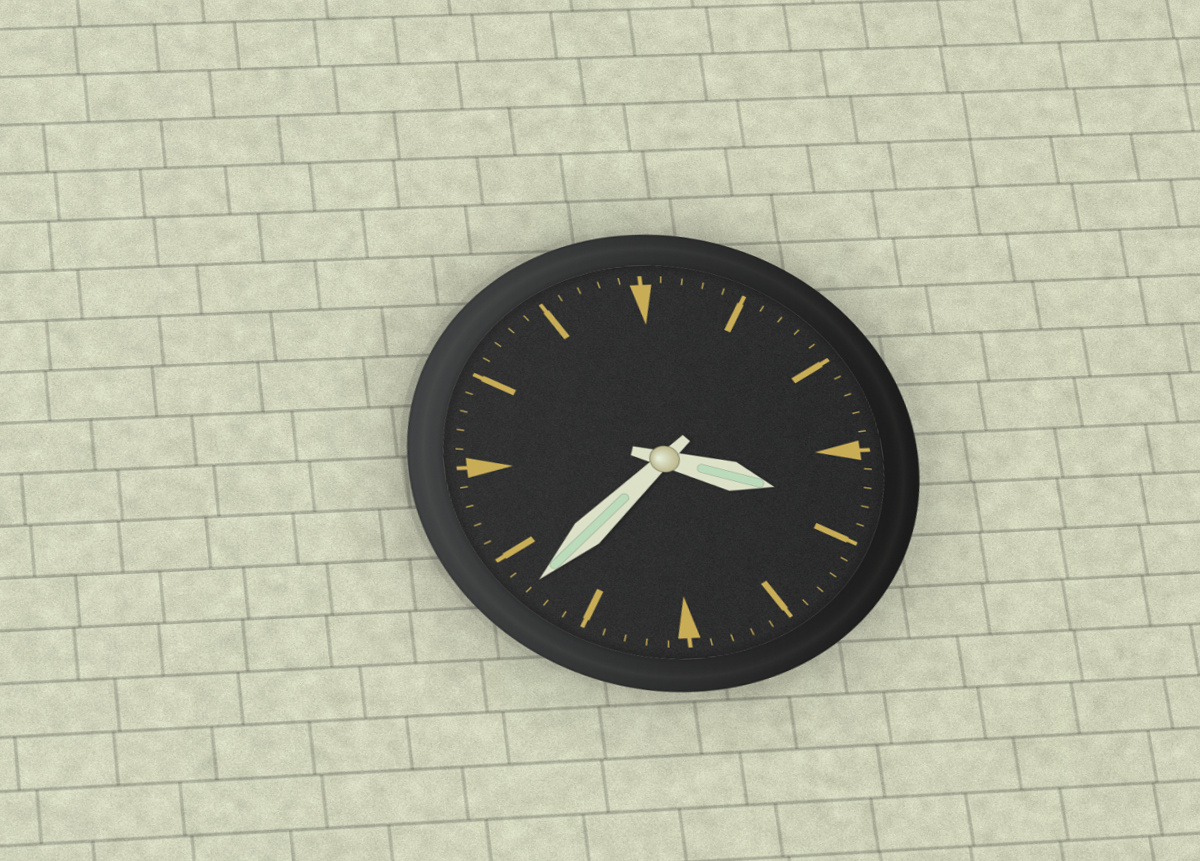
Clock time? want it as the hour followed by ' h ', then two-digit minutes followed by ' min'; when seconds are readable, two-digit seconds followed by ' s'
3 h 38 min
